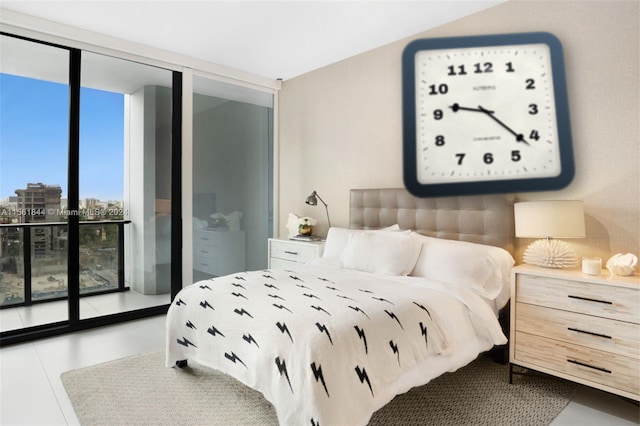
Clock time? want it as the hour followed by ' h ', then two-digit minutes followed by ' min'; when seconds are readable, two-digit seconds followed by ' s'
9 h 22 min
